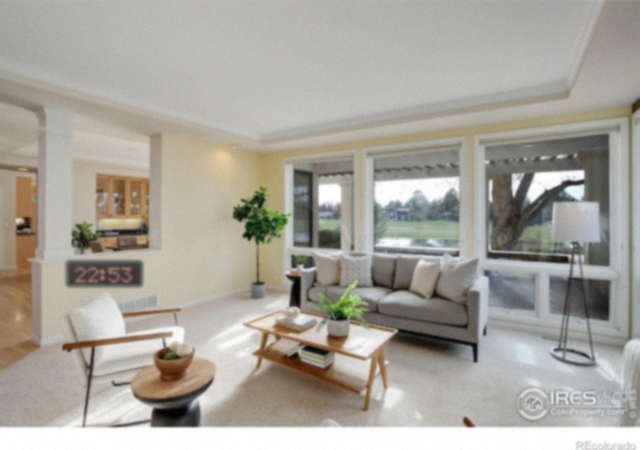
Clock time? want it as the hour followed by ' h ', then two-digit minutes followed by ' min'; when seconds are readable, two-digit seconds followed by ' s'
22 h 53 min
